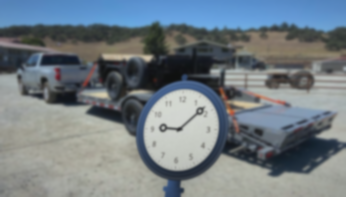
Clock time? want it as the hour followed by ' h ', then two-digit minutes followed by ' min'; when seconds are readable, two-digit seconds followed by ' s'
9 h 08 min
